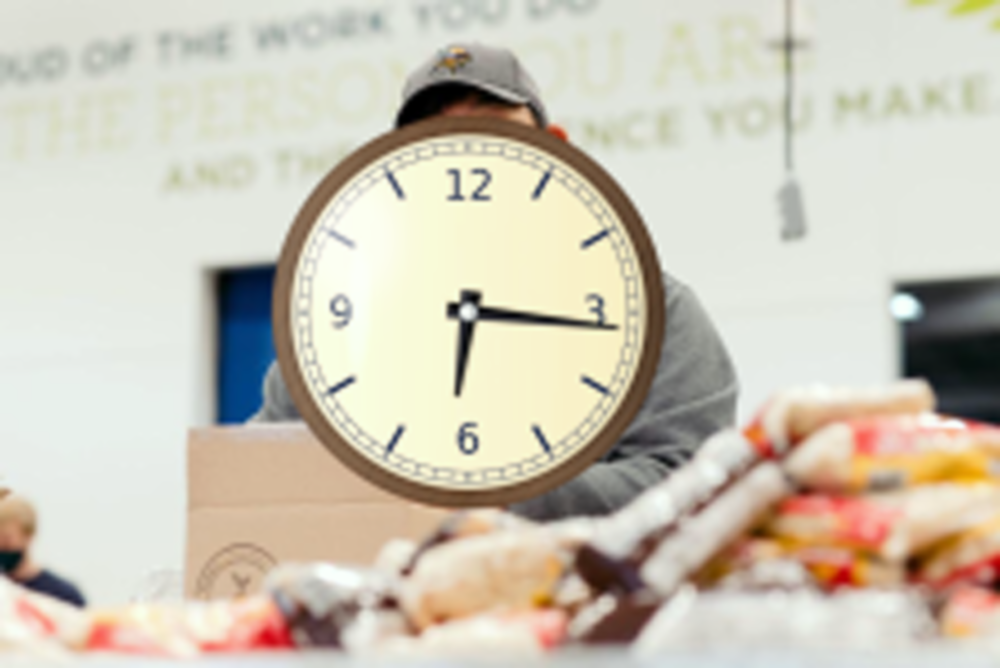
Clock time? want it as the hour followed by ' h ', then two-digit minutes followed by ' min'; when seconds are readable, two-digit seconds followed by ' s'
6 h 16 min
